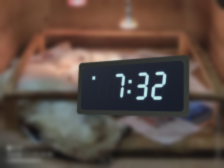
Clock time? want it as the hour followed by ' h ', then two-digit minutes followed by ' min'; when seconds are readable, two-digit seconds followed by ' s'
7 h 32 min
